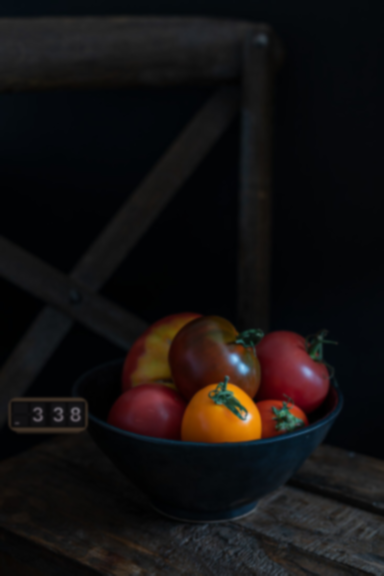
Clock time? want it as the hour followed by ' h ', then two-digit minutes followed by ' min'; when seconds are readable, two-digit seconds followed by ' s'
3 h 38 min
